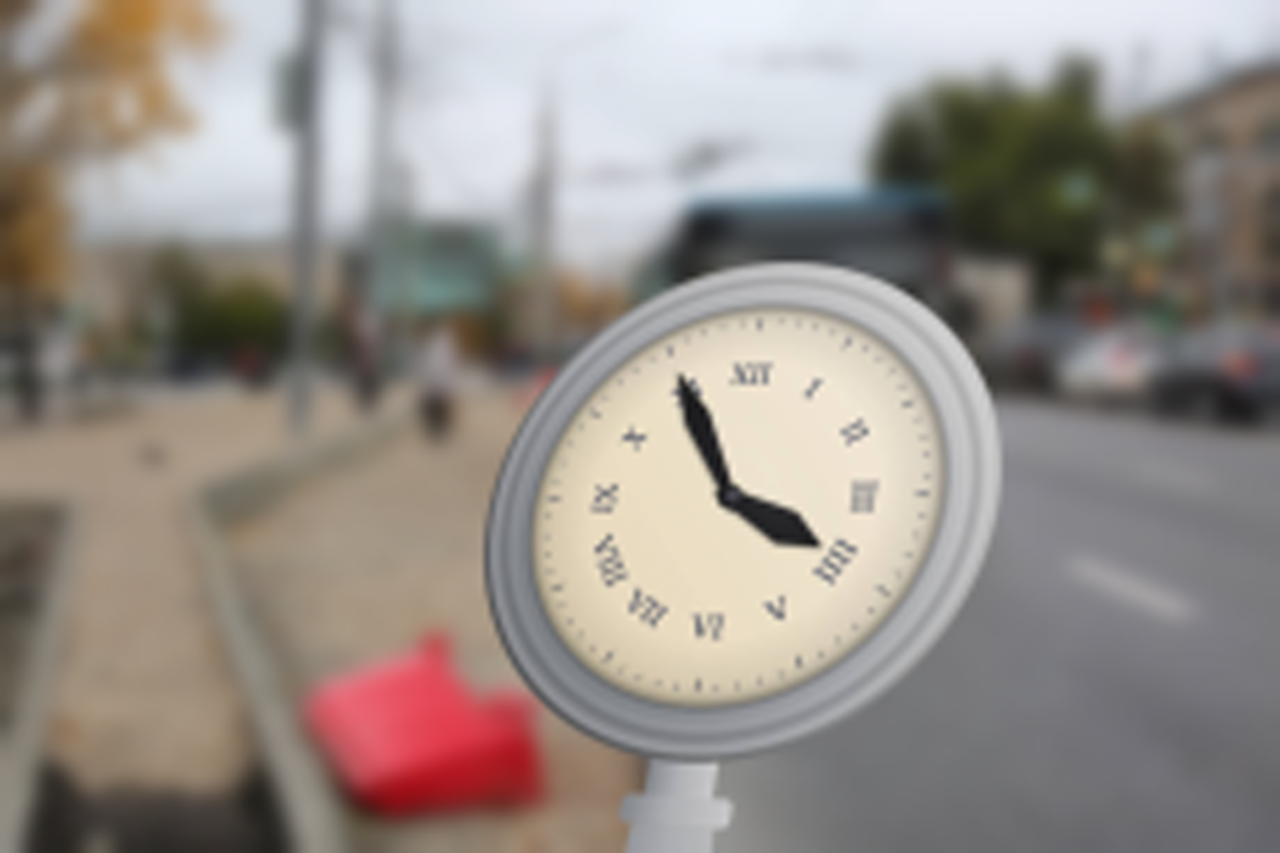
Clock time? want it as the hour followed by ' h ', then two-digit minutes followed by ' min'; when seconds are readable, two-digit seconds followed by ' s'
3 h 55 min
